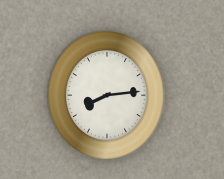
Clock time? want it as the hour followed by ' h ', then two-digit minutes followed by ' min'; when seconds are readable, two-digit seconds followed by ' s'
8 h 14 min
